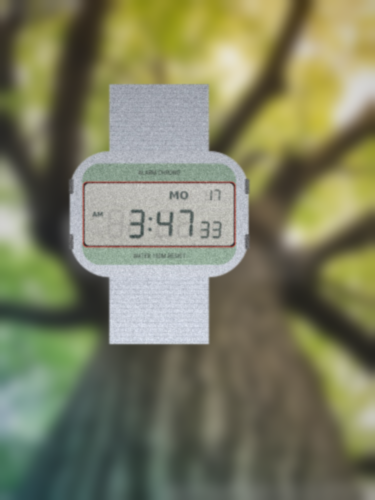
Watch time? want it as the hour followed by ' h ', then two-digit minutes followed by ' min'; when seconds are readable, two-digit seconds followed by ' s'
3 h 47 min 33 s
